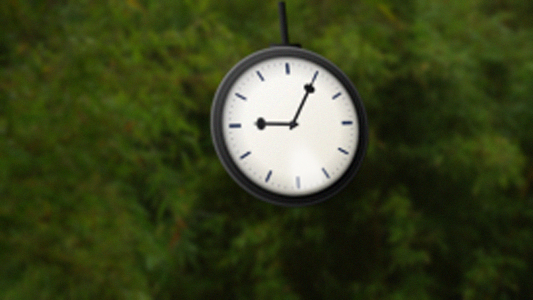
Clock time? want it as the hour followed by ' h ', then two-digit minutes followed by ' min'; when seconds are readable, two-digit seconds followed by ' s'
9 h 05 min
